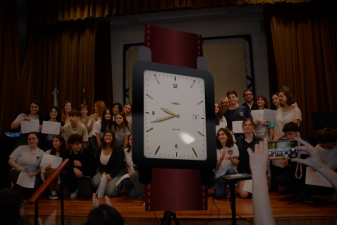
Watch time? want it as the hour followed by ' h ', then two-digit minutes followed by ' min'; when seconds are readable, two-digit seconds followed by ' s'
9 h 42 min
